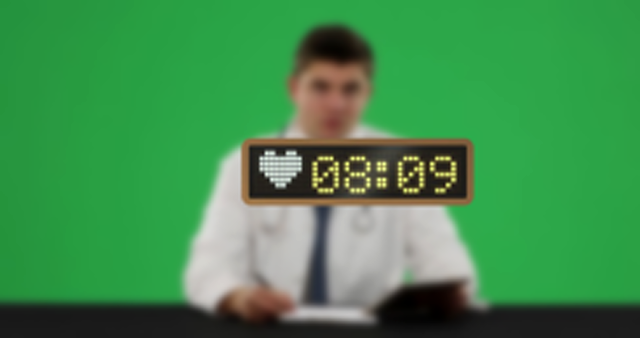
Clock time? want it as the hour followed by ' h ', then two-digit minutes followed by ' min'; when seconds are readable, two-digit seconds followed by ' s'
8 h 09 min
